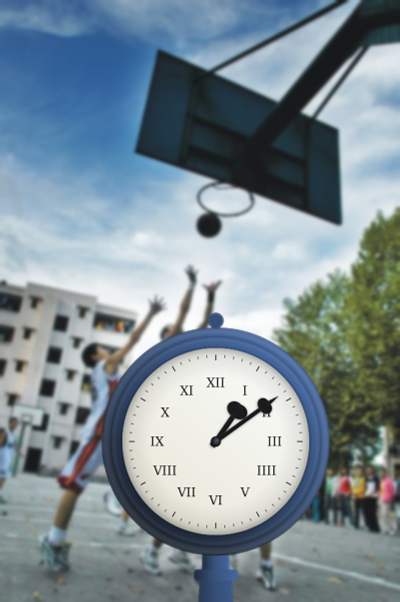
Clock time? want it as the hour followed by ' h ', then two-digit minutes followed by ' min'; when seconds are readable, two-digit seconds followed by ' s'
1 h 09 min
